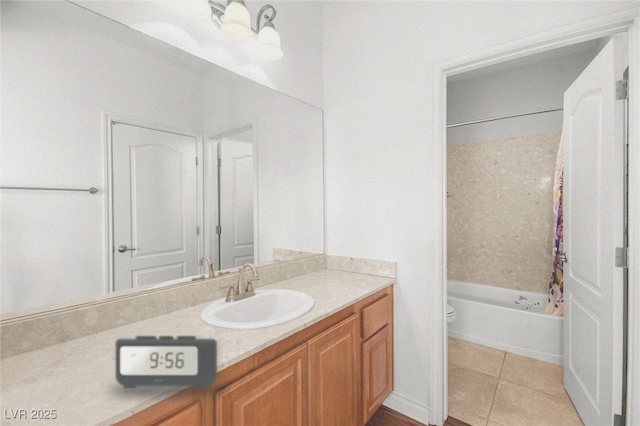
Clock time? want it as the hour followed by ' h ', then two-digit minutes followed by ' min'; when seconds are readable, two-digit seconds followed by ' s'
9 h 56 min
